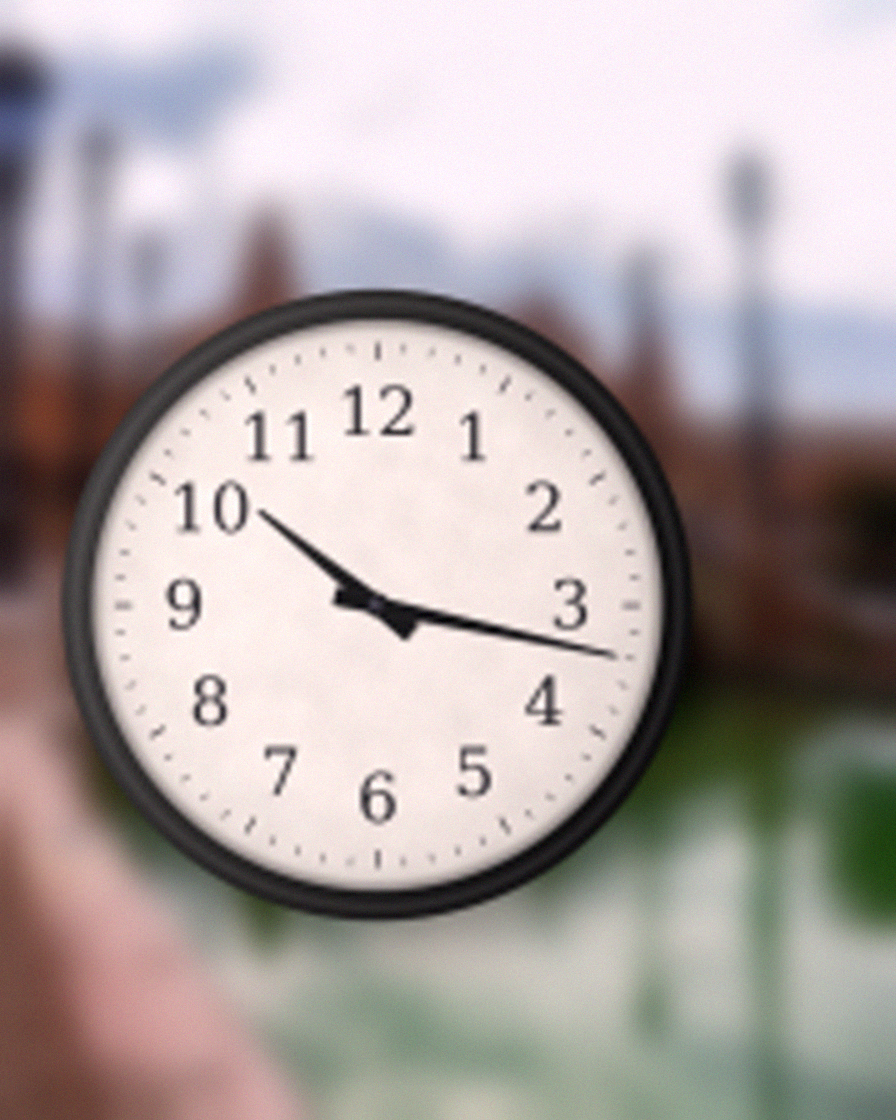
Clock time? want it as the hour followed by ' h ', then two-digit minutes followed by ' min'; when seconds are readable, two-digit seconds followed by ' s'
10 h 17 min
